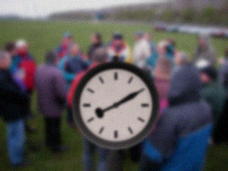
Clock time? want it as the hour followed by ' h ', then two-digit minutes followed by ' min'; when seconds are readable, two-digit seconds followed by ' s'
8 h 10 min
